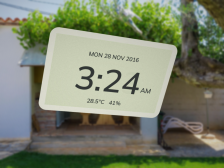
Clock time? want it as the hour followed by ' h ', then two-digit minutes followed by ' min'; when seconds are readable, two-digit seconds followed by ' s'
3 h 24 min
